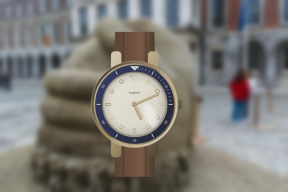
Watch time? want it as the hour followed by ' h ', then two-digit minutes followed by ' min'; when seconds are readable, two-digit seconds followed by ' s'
5 h 11 min
